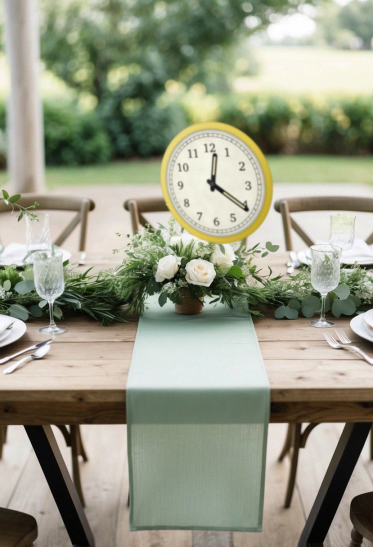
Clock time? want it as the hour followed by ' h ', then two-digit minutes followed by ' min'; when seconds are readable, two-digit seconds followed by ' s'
12 h 21 min
